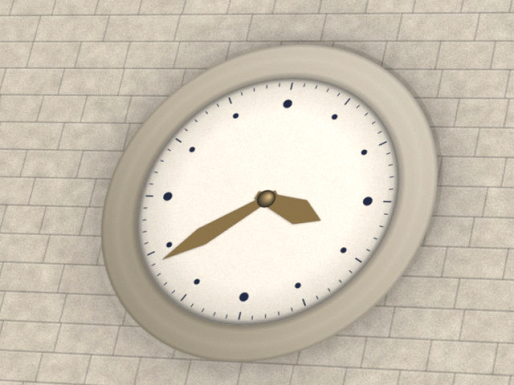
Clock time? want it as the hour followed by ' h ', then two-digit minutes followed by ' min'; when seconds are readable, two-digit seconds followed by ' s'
3 h 39 min
